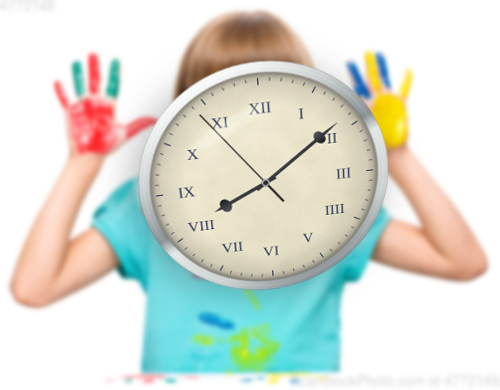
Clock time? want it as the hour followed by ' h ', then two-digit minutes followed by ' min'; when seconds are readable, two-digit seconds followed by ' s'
8 h 08 min 54 s
